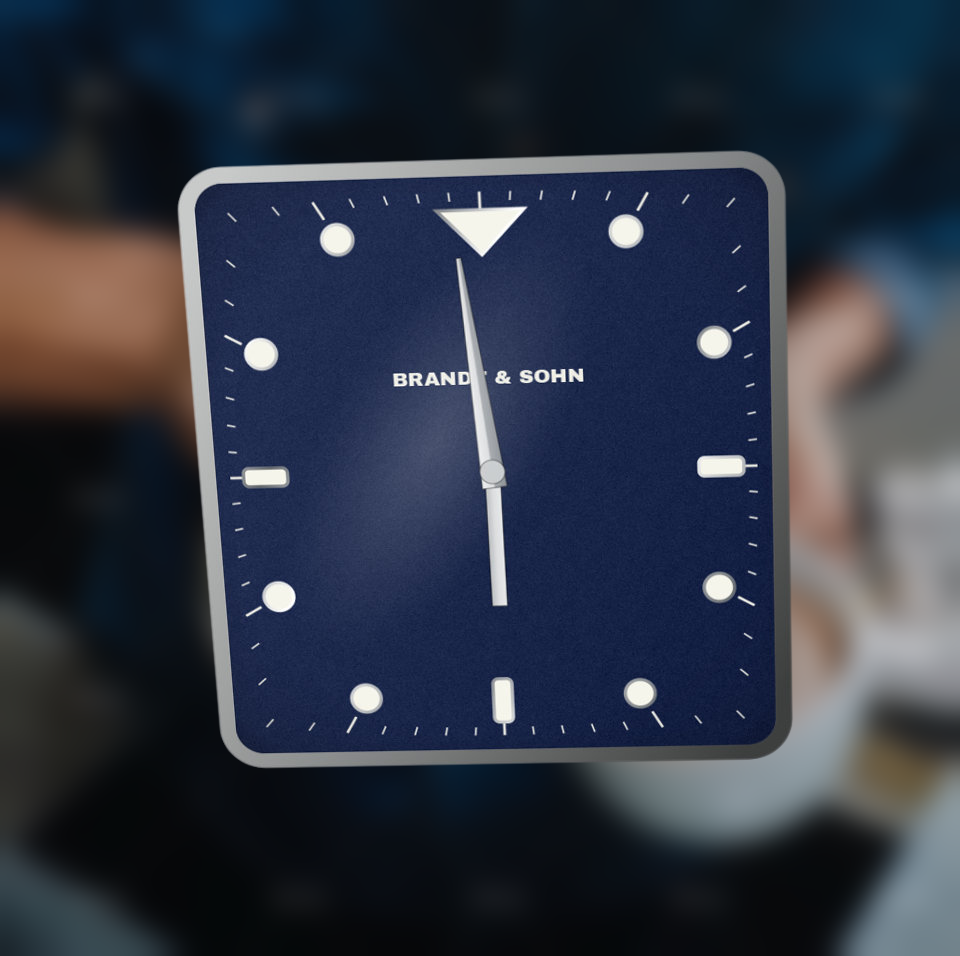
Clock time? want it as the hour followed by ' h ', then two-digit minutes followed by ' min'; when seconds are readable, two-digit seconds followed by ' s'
5 h 59 min
